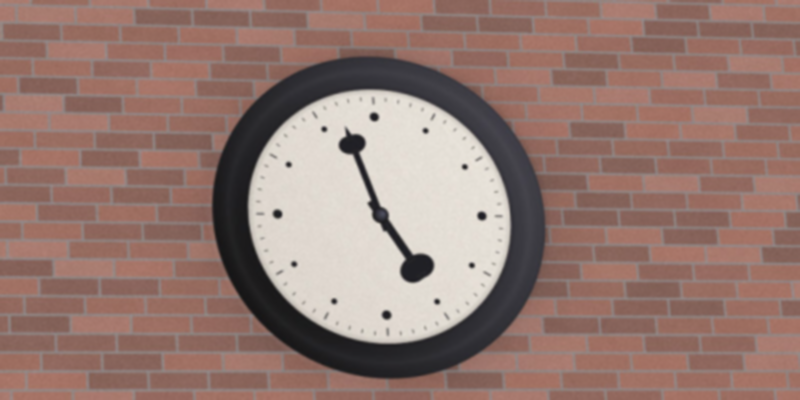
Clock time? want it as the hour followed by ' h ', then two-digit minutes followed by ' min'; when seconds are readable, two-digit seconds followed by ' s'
4 h 57 min
